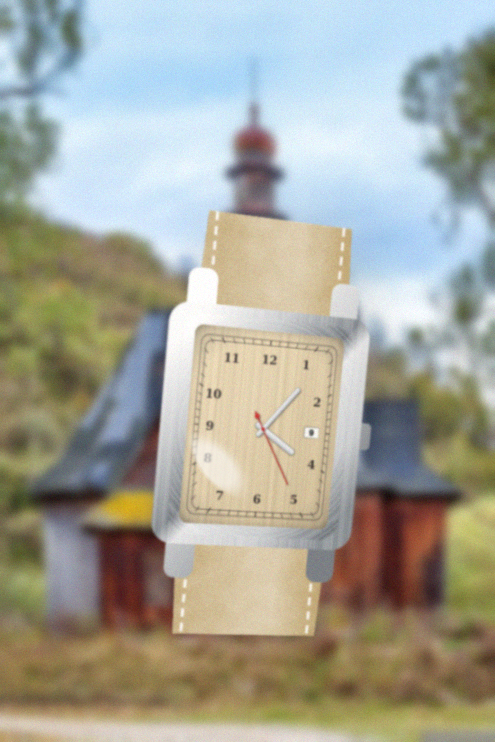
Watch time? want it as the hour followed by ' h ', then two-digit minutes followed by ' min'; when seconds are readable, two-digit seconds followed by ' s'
4 h 06 min 25 s
